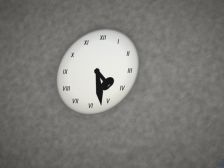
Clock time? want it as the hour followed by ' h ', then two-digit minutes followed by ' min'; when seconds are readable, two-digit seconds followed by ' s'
4 h 27 min
